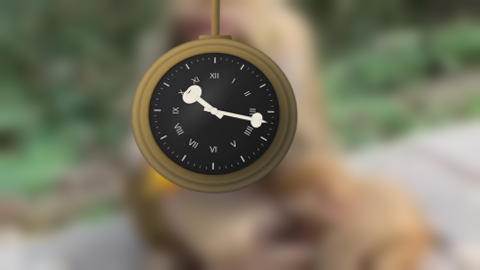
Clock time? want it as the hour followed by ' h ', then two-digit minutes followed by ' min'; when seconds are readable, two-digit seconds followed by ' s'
10 h 17 min
